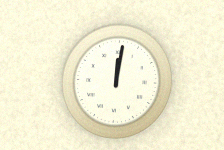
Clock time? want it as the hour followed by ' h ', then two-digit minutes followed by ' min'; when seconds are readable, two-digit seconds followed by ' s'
12 h 01 min
